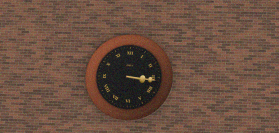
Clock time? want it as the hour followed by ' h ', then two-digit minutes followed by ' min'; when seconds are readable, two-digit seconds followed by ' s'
3 h 16 min
